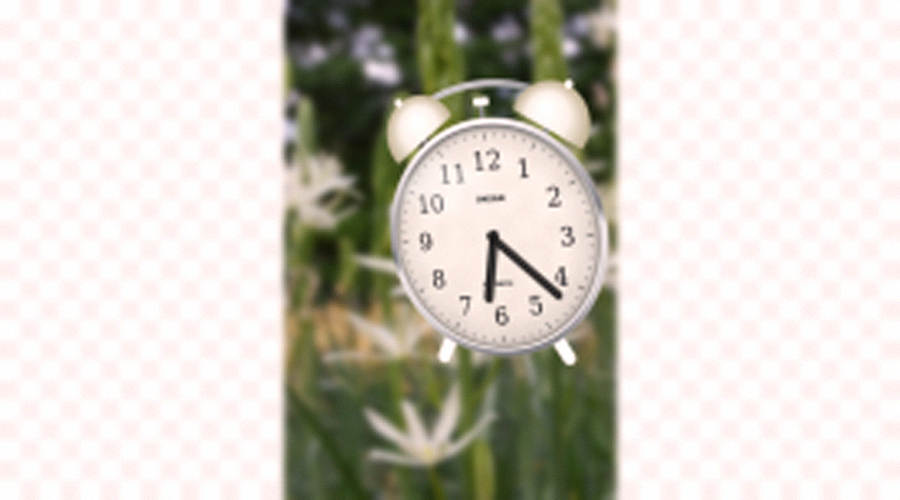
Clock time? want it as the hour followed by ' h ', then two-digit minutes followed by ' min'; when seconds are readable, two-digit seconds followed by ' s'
6 h 22 min
